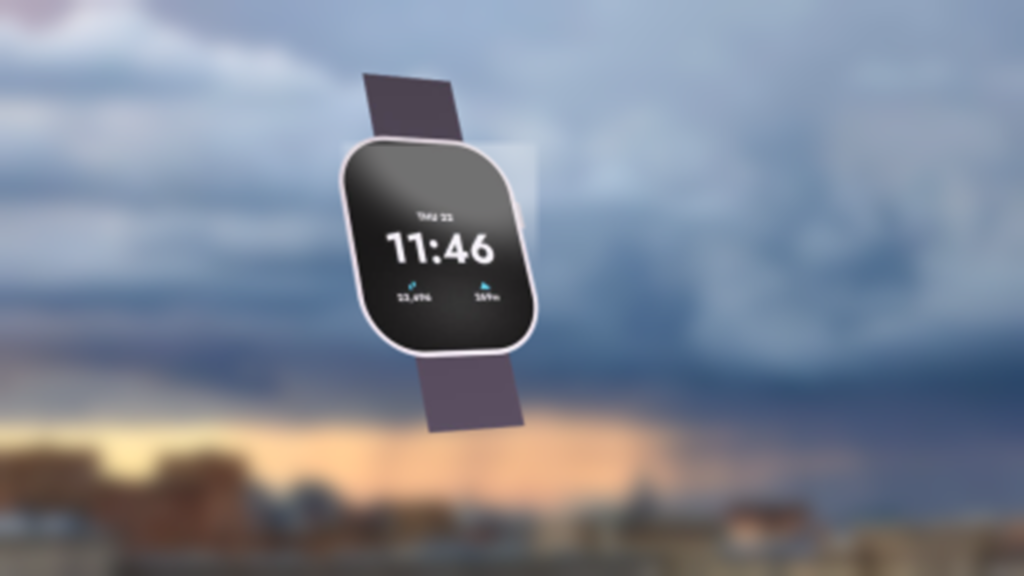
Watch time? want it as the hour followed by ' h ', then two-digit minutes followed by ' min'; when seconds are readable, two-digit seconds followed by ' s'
11 h 46 min
